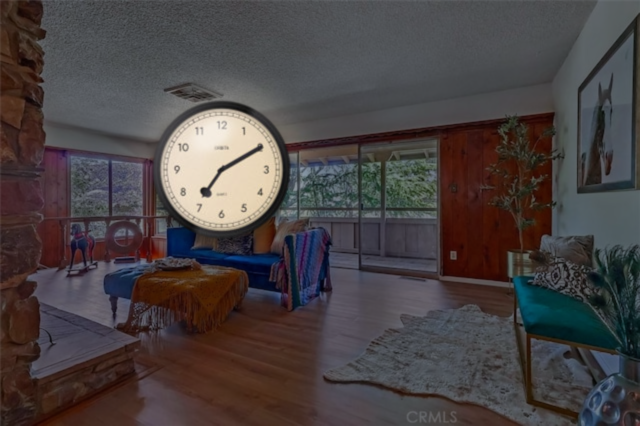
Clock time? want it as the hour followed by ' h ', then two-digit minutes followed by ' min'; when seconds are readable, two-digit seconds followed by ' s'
7 h 10 min
